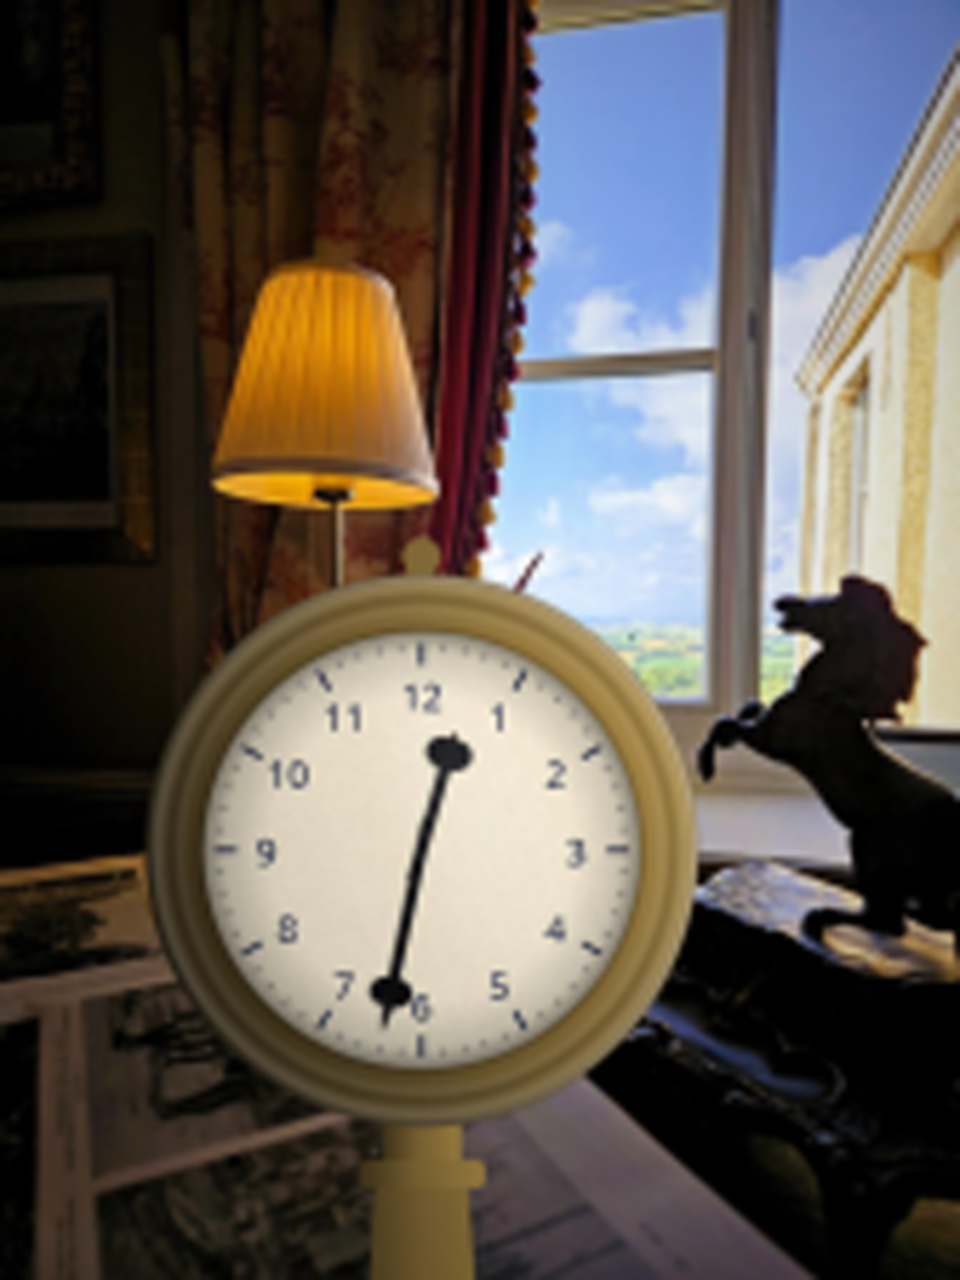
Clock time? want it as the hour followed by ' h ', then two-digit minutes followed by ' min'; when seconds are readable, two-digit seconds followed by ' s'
12 h 32 min
